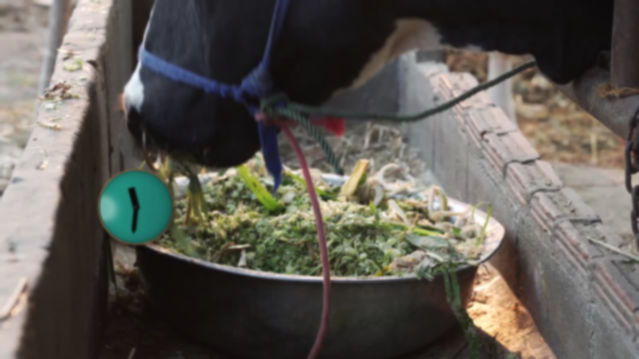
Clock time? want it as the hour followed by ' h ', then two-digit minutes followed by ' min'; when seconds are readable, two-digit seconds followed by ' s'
11 h 31 min
